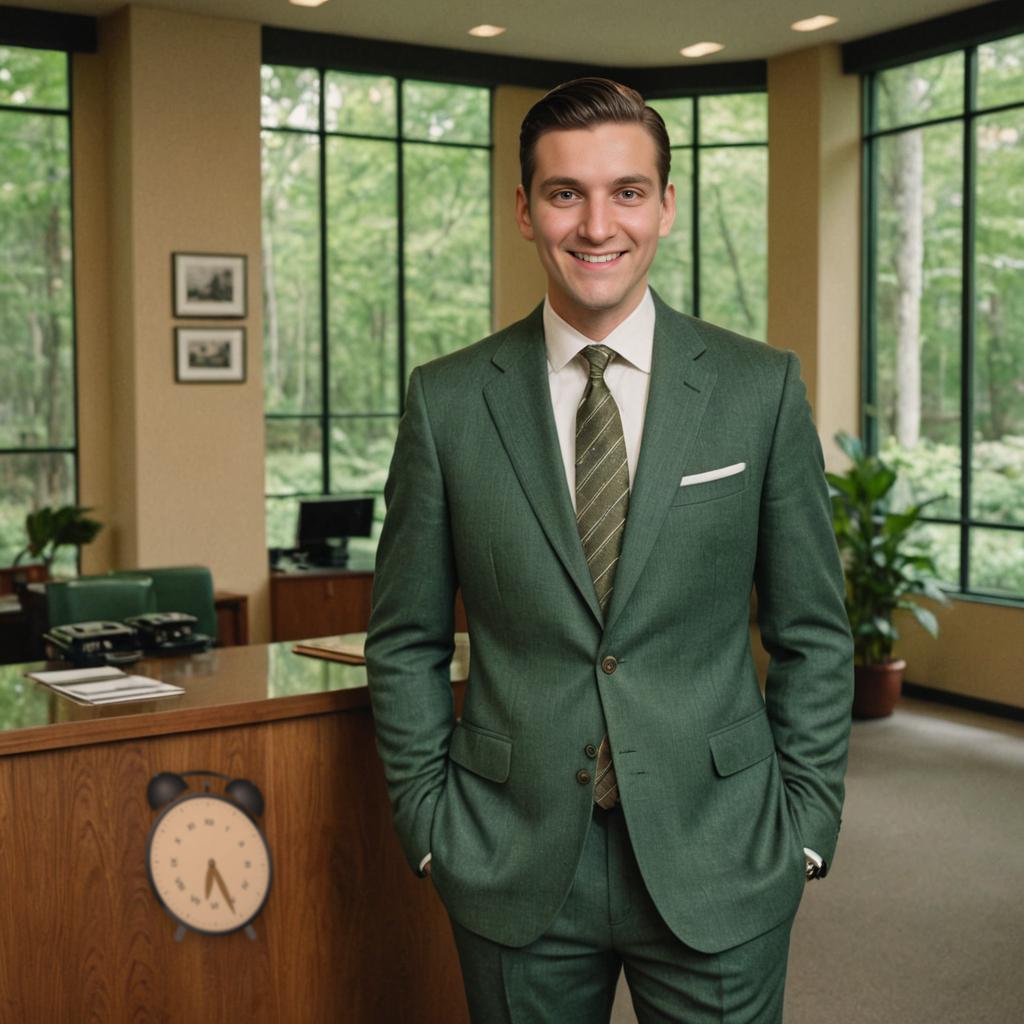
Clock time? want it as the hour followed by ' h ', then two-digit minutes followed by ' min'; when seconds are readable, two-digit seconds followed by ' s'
6 h 26 min
